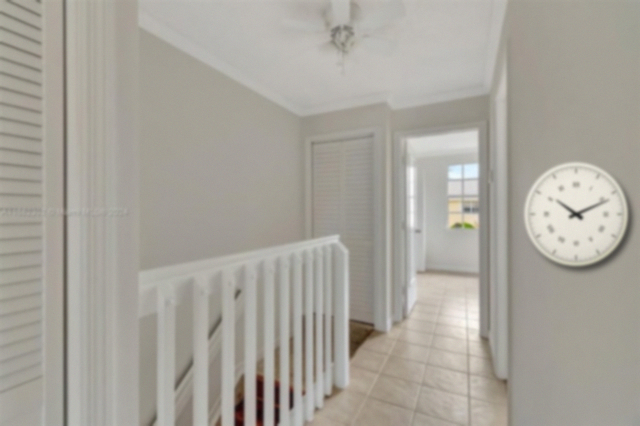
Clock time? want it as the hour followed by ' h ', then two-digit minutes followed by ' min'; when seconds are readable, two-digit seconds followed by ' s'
10 h 11 min
